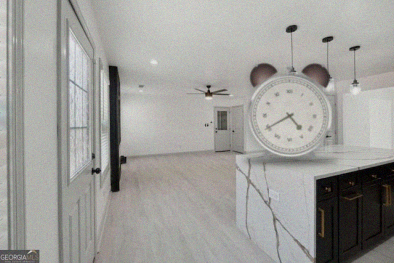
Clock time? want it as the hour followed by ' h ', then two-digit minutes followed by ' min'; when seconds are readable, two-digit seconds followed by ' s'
4 h 40 min
